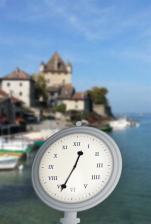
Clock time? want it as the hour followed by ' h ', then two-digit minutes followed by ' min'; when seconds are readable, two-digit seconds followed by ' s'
12 h 34 min
